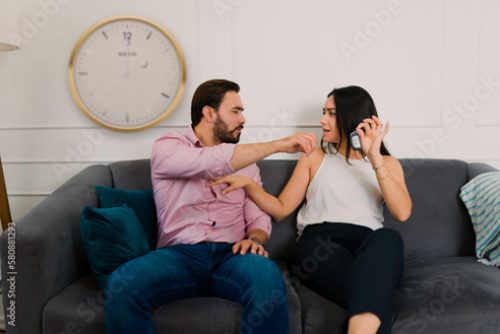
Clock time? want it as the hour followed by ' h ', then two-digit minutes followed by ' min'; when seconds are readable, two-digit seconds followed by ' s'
2 h 00 min
